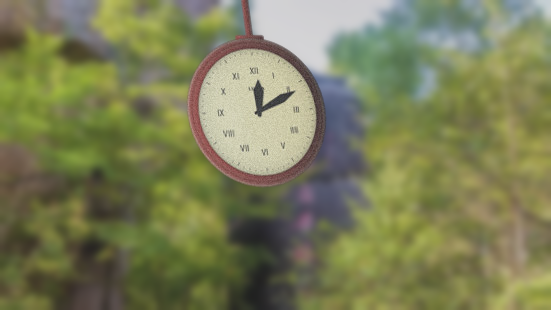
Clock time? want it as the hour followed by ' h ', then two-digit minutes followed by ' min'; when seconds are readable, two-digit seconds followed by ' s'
12 h 11 min
